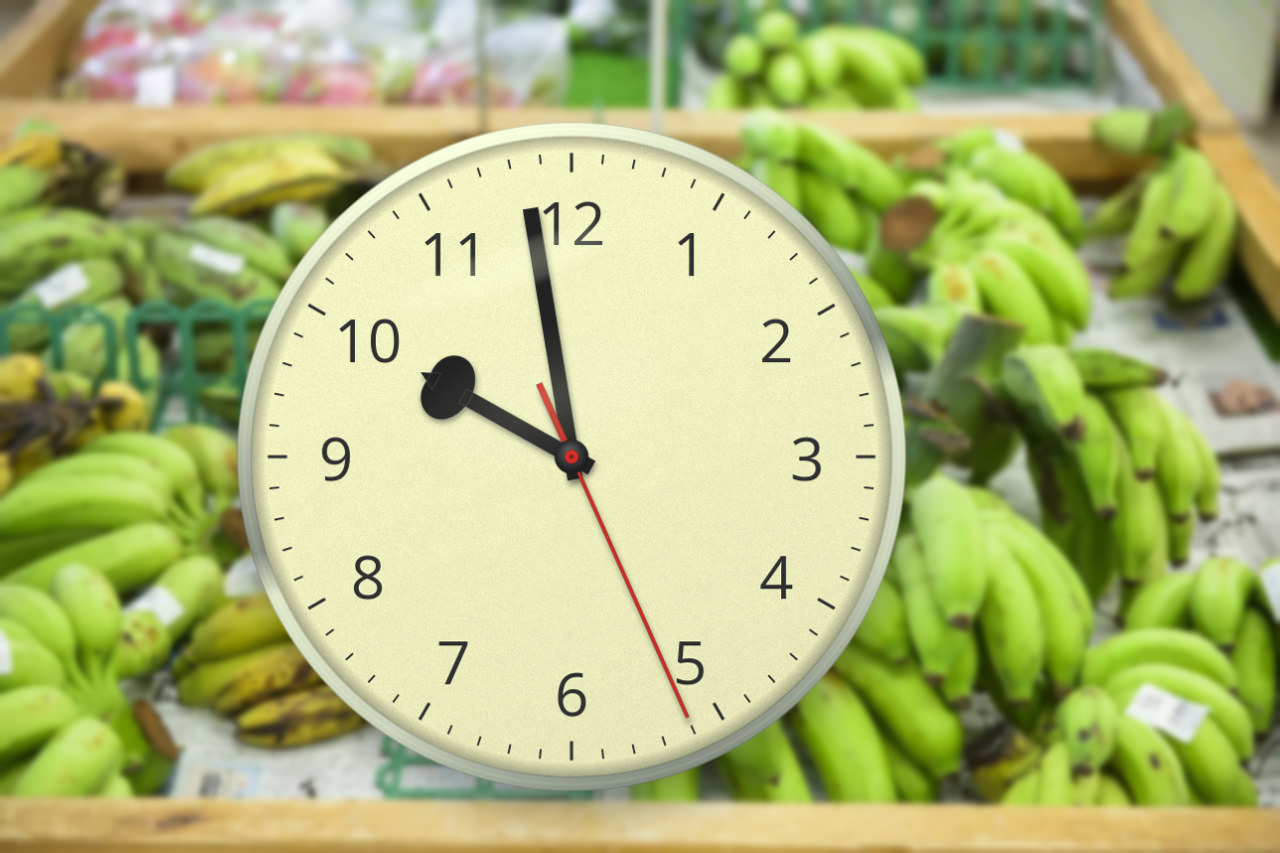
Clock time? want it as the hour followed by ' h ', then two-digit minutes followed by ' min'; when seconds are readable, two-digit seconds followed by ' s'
9 h 58 min 26 s
